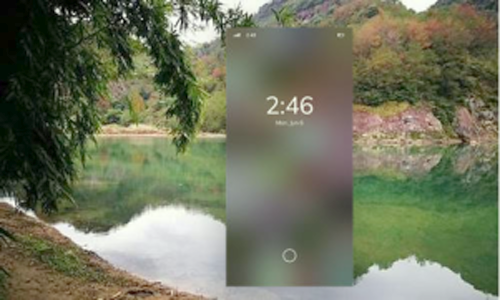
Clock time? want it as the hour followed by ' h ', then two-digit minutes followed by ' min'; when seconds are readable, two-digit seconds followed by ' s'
2 h 46 min
